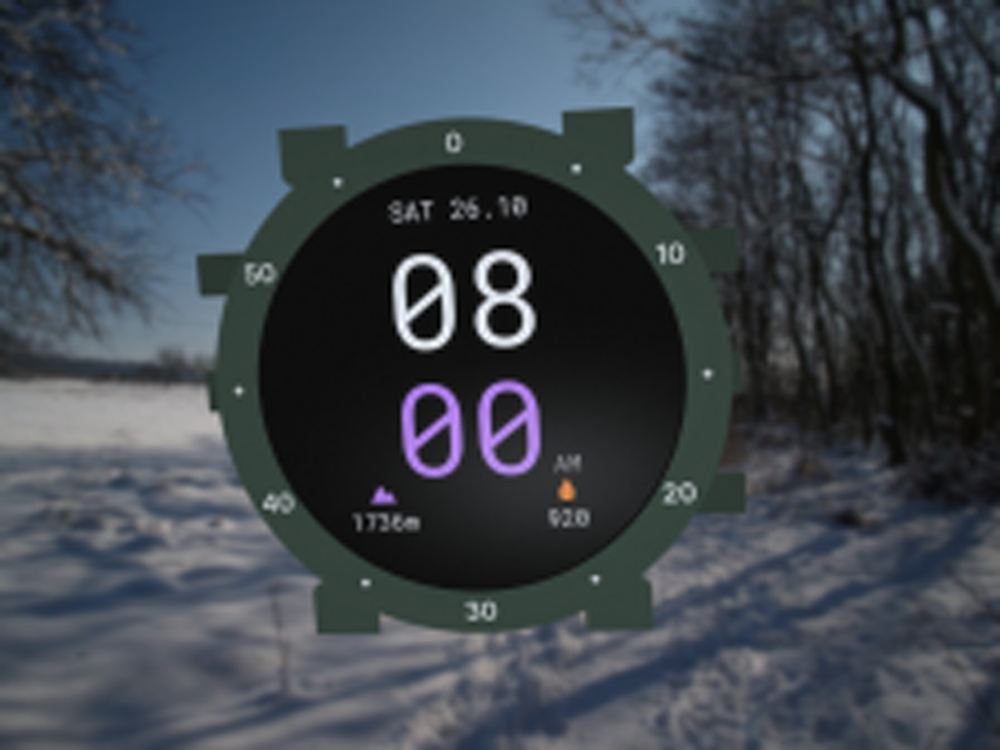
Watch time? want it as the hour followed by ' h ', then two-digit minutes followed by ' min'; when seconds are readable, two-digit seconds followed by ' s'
8 h 00 min
